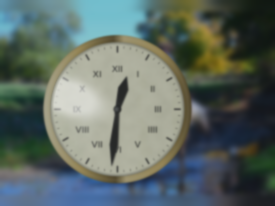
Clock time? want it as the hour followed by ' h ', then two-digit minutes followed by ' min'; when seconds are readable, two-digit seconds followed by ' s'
12 h 31 min
